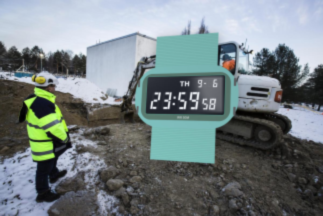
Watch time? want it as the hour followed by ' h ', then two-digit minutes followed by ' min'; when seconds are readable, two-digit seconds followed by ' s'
23 h 59 min 58 s
